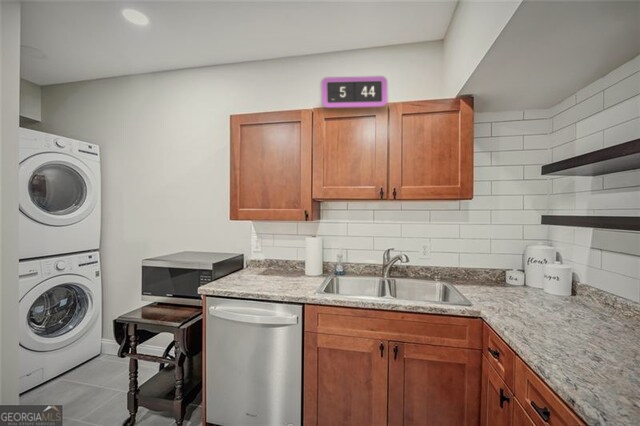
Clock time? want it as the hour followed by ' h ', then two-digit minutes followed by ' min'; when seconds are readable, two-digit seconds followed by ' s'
5 h 44 min
